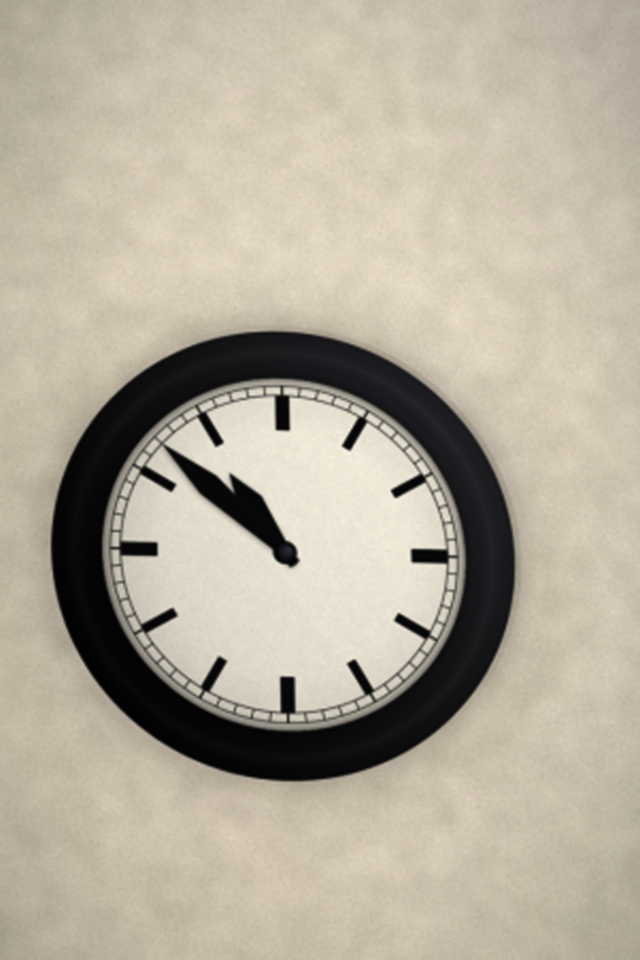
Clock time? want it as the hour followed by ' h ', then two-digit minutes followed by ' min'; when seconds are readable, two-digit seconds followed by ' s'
10 h 52 min
